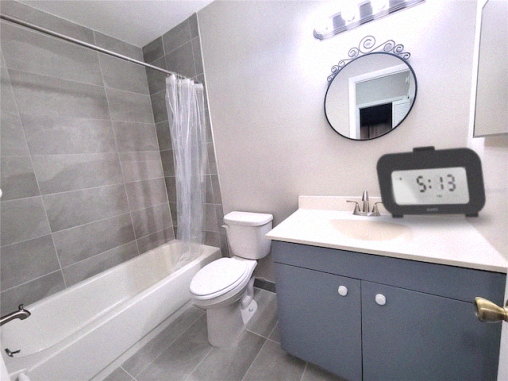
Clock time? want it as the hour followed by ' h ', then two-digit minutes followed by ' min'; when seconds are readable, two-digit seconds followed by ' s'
5 h 13 min
